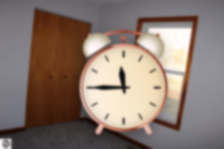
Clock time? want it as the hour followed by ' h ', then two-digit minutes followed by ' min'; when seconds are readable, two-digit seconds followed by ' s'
11 h 45 min
